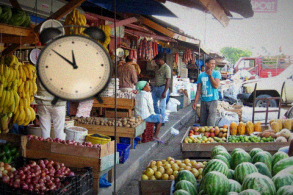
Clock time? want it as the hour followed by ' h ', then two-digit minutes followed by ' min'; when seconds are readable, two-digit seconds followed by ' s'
11 h 52 min
